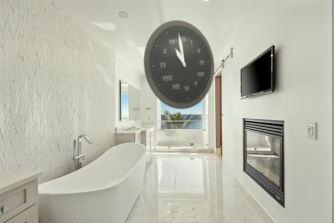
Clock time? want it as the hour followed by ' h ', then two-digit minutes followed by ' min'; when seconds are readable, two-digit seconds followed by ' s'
10 h 59 min
